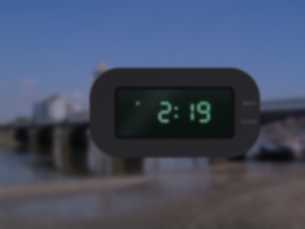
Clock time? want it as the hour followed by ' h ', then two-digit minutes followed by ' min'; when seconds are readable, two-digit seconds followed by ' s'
2 h 19 min
